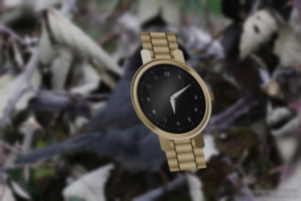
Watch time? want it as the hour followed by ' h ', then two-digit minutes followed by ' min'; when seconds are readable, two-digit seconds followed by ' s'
6 h 10 min
